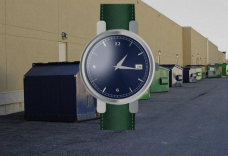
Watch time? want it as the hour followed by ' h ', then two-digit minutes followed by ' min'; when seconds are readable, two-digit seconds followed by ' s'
1 h 16 min
